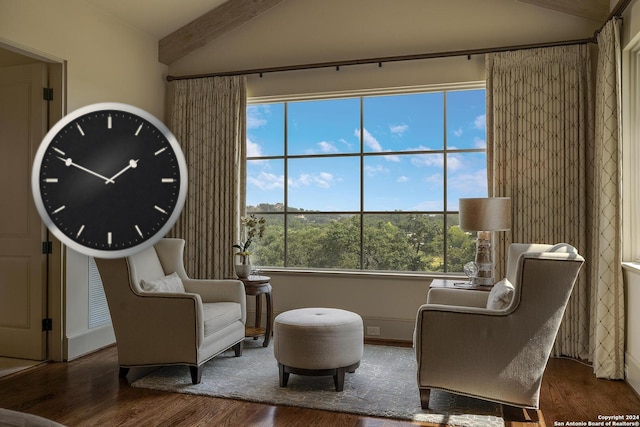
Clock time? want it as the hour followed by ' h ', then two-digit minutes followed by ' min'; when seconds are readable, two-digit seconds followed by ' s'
1 h 49 min
